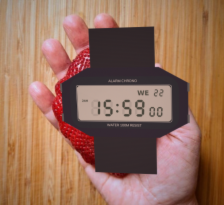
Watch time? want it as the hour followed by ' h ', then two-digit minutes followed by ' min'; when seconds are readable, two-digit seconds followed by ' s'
15 h 59 min 00 s
